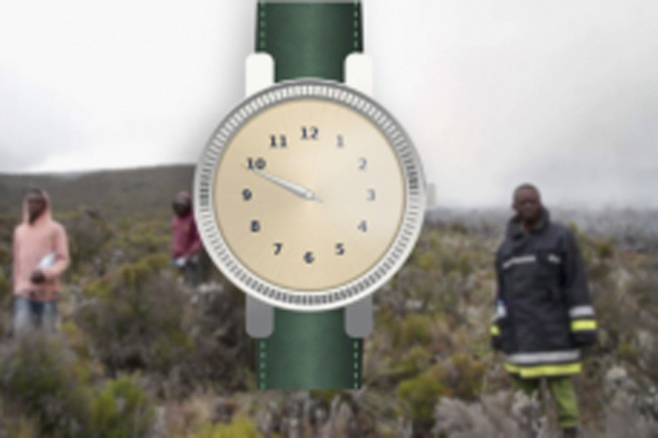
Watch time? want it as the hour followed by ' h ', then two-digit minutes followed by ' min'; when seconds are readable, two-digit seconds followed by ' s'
9 h 49 min
